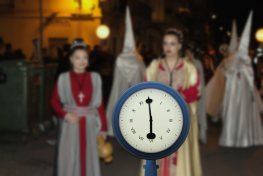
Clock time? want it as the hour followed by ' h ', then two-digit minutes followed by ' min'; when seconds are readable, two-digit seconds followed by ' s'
5 h 59 min
